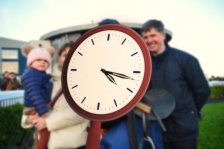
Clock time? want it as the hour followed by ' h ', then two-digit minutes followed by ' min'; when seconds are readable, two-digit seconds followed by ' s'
4 h 17 min
